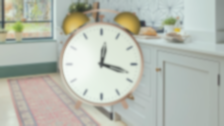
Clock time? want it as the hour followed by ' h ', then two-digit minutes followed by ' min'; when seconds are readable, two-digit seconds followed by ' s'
12 h 18 min
